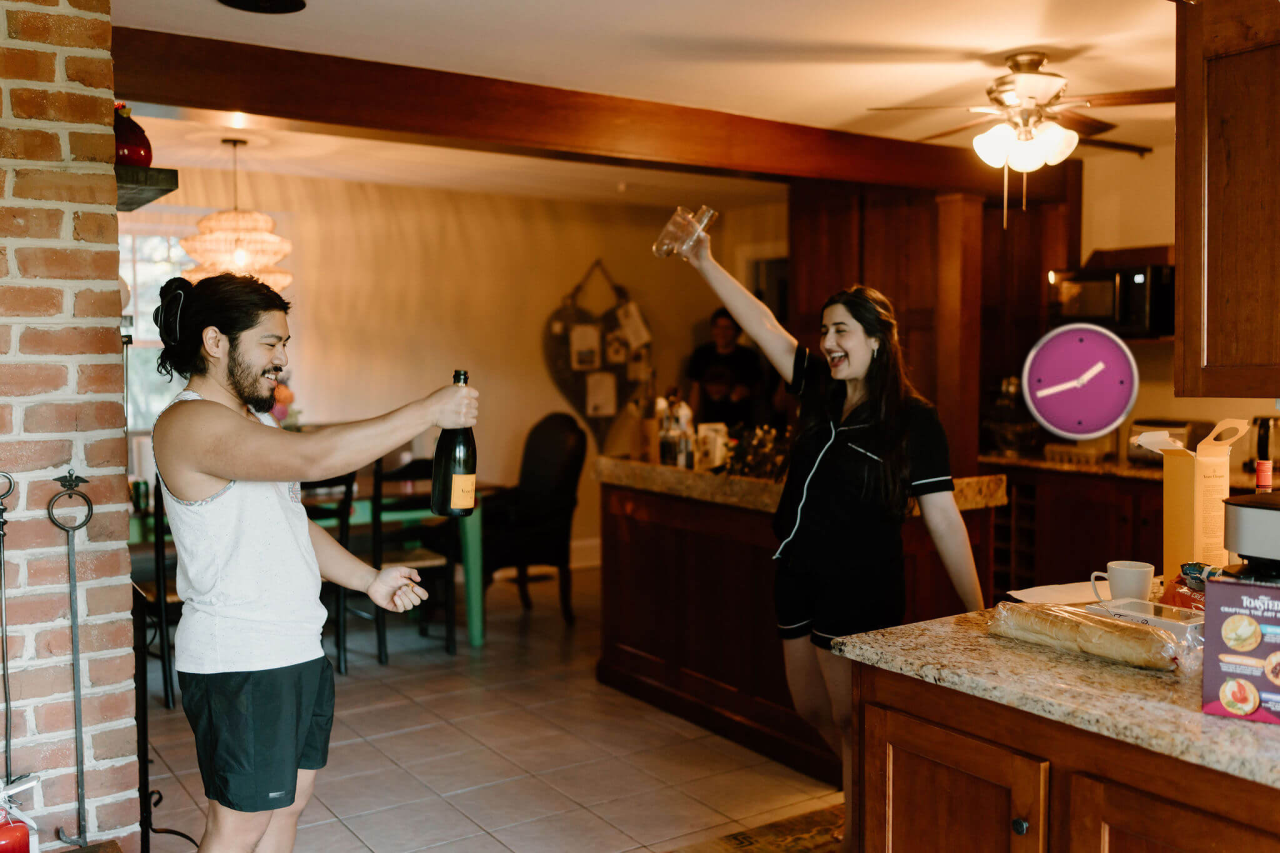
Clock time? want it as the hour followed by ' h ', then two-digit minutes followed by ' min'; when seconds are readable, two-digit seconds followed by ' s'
1 h 42 min
